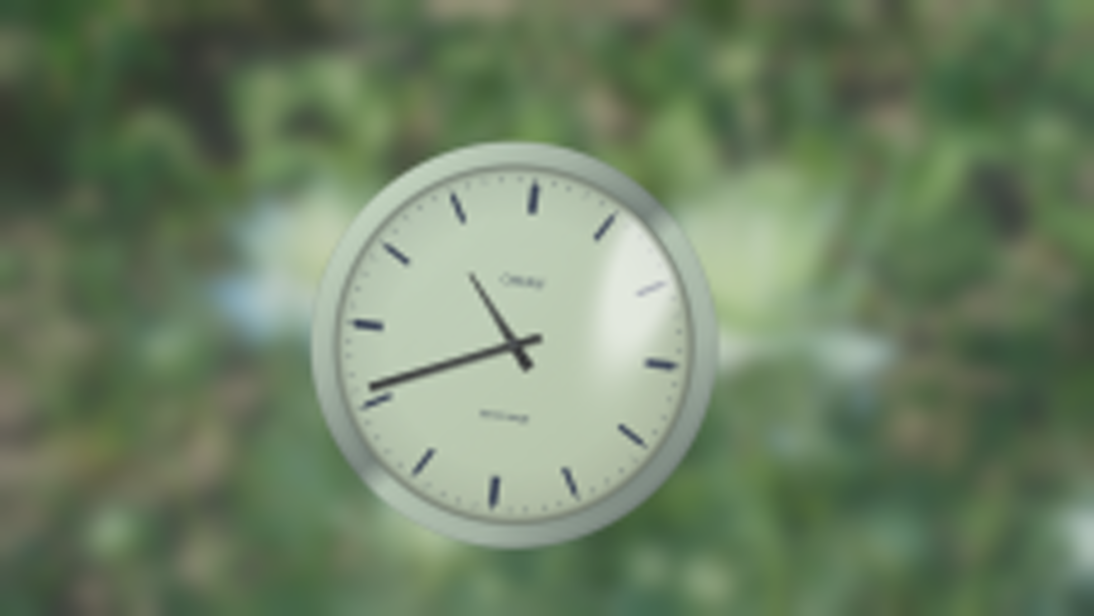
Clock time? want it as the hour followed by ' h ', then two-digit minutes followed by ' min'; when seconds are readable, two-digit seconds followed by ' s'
10 h 41 min
